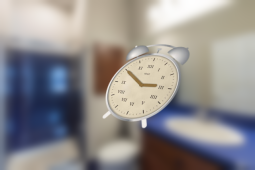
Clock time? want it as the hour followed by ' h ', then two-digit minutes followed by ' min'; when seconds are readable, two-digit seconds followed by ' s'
2 h 50 min
